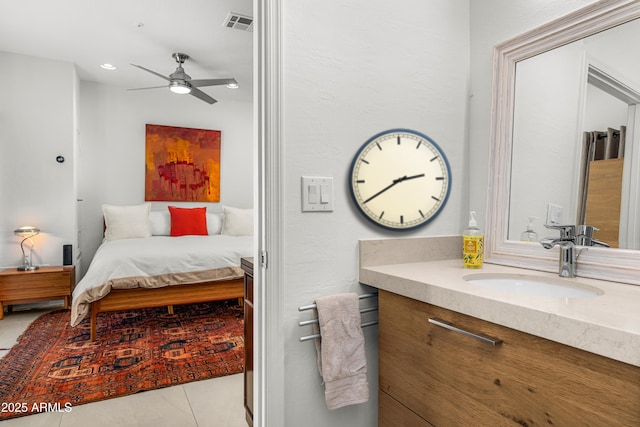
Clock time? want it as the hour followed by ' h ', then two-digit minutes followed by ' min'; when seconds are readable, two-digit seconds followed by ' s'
2 h 40 min
